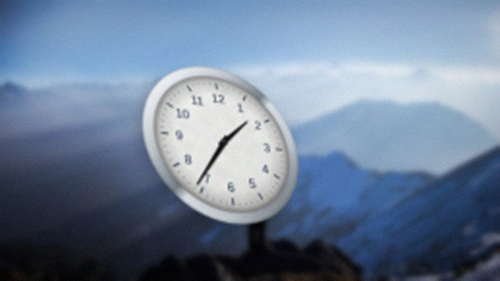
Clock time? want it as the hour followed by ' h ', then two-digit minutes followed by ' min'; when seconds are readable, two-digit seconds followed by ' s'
1 h 36 min
